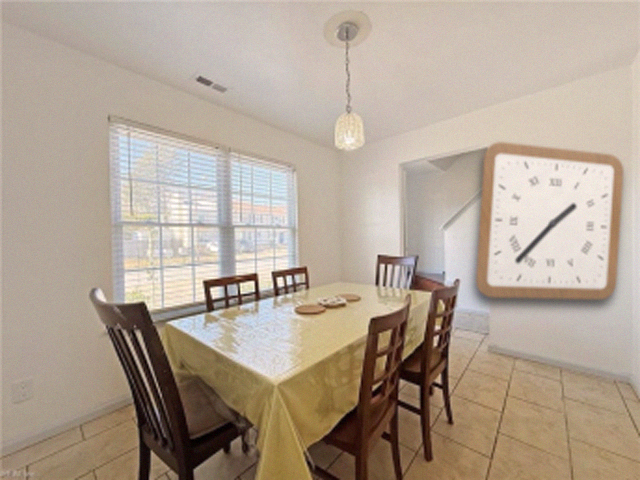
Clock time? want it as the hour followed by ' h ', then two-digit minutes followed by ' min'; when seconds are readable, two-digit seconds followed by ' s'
1 h 37 min
